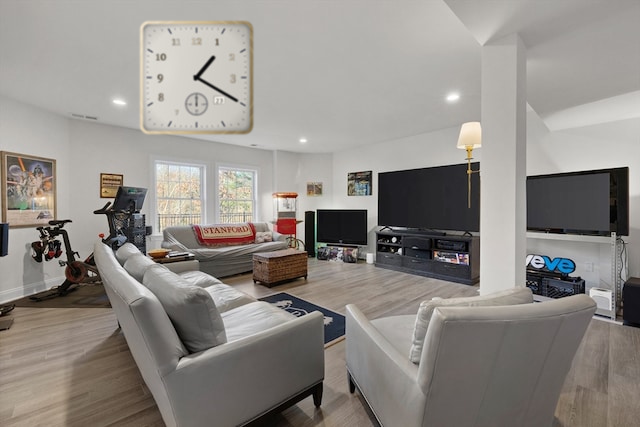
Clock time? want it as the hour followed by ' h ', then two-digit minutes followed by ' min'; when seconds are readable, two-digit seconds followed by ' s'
1 h 20 min
